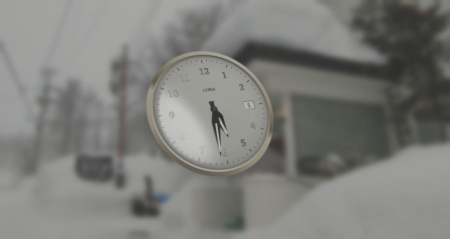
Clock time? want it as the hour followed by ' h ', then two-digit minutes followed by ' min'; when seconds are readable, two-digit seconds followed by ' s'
5 h 31 min
